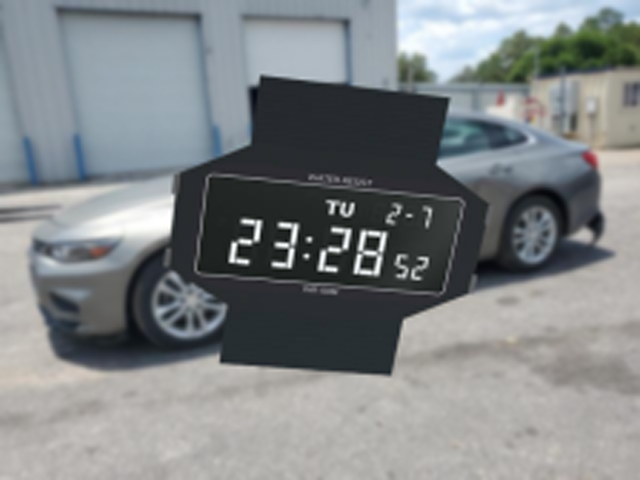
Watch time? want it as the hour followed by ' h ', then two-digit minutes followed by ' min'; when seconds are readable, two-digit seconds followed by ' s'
23 h 28 min 52 s
